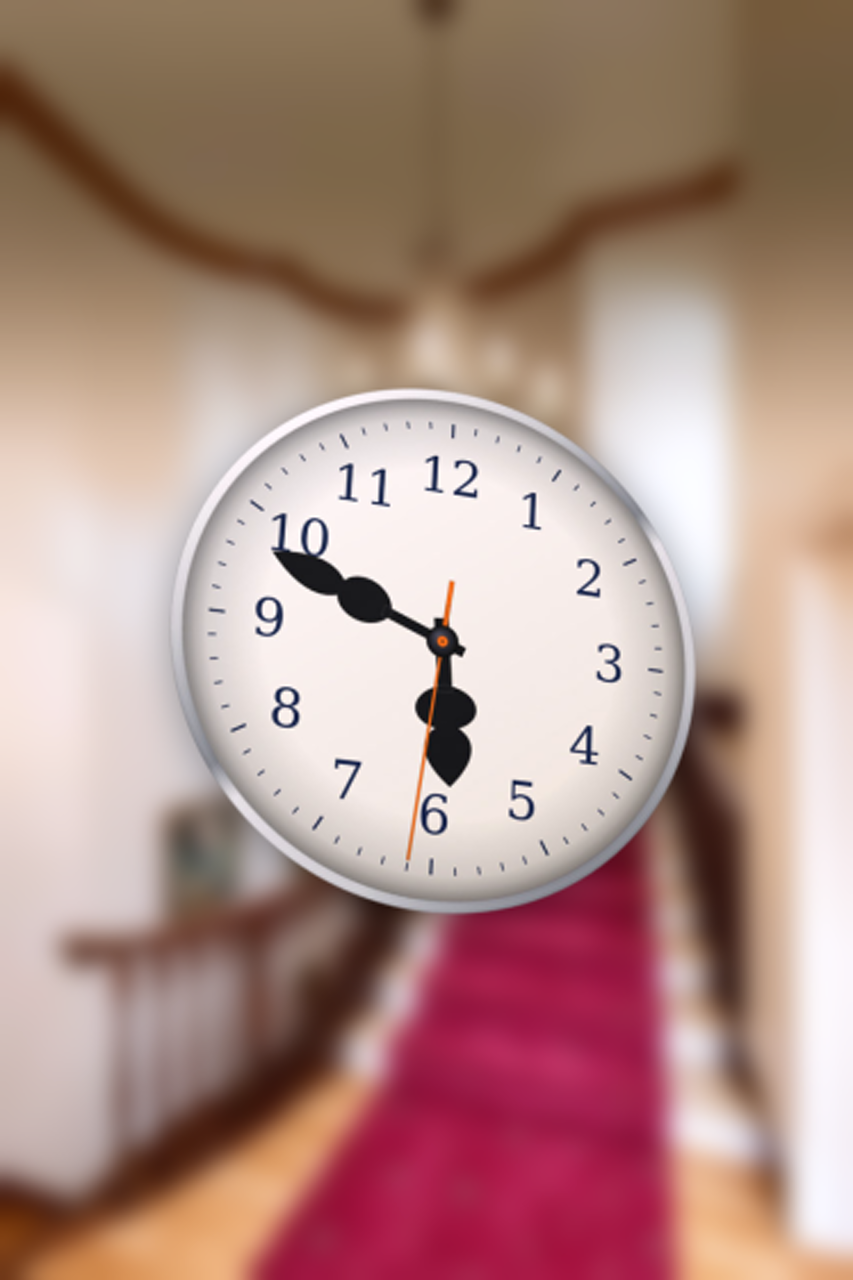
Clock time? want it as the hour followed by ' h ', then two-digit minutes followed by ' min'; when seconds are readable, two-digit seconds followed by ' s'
5 h 48 min 31 s
